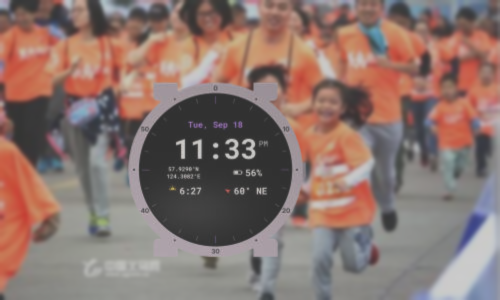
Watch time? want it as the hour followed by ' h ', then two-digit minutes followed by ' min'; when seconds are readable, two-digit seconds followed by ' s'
11 h 33 min
